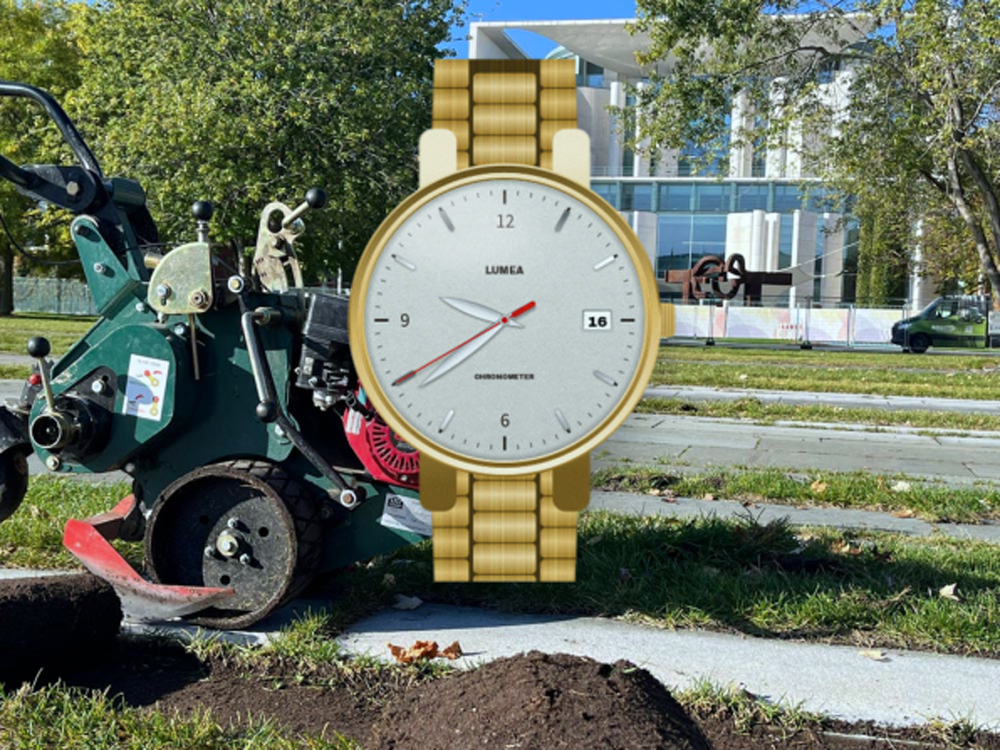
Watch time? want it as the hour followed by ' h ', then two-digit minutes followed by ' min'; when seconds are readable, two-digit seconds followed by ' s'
9 h 38 min 40 s
